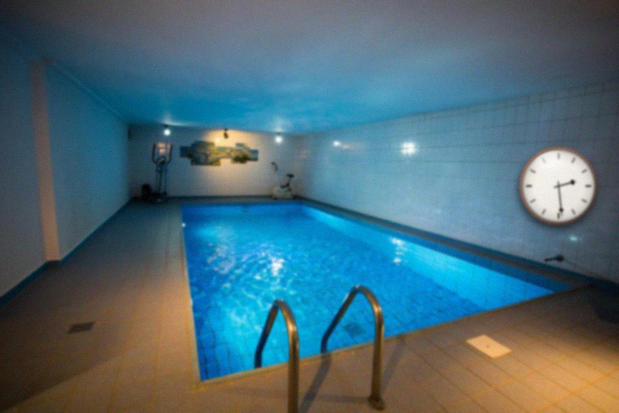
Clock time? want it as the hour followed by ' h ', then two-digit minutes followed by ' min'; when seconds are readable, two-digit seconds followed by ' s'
2 h 29 min
